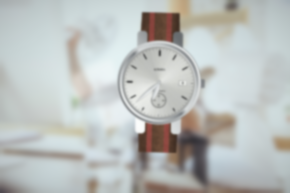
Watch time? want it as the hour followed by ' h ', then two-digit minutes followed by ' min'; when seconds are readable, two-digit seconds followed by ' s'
6 h 38 min
